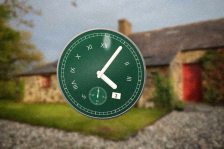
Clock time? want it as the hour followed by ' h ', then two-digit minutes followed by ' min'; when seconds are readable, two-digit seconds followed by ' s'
4 h 05 min
